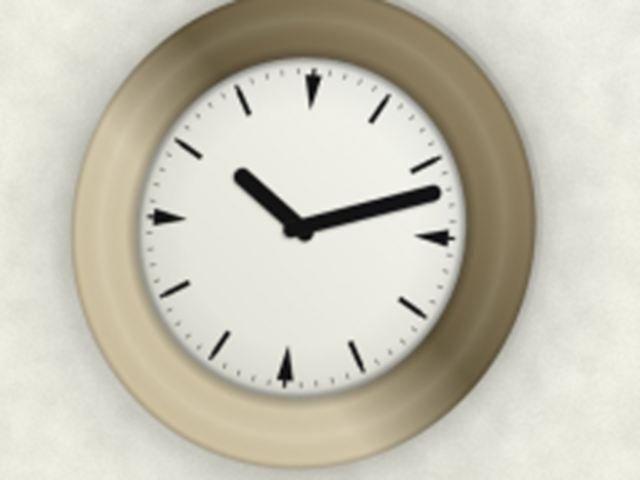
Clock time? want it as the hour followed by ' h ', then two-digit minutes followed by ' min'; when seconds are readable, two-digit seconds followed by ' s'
10 h 12 min
